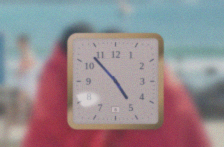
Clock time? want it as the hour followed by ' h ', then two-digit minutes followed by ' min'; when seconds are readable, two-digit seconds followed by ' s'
4 h 53 min
